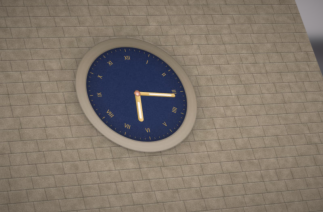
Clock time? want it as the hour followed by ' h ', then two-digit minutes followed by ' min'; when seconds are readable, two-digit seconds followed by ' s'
6 h 16 min
